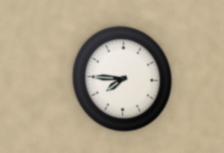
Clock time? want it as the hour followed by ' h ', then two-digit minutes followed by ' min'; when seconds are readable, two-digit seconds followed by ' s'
7 h 45 min
